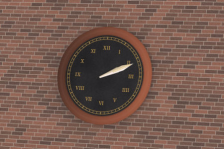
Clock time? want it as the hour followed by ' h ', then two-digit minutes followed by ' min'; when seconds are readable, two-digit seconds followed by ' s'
2 h 11 min
